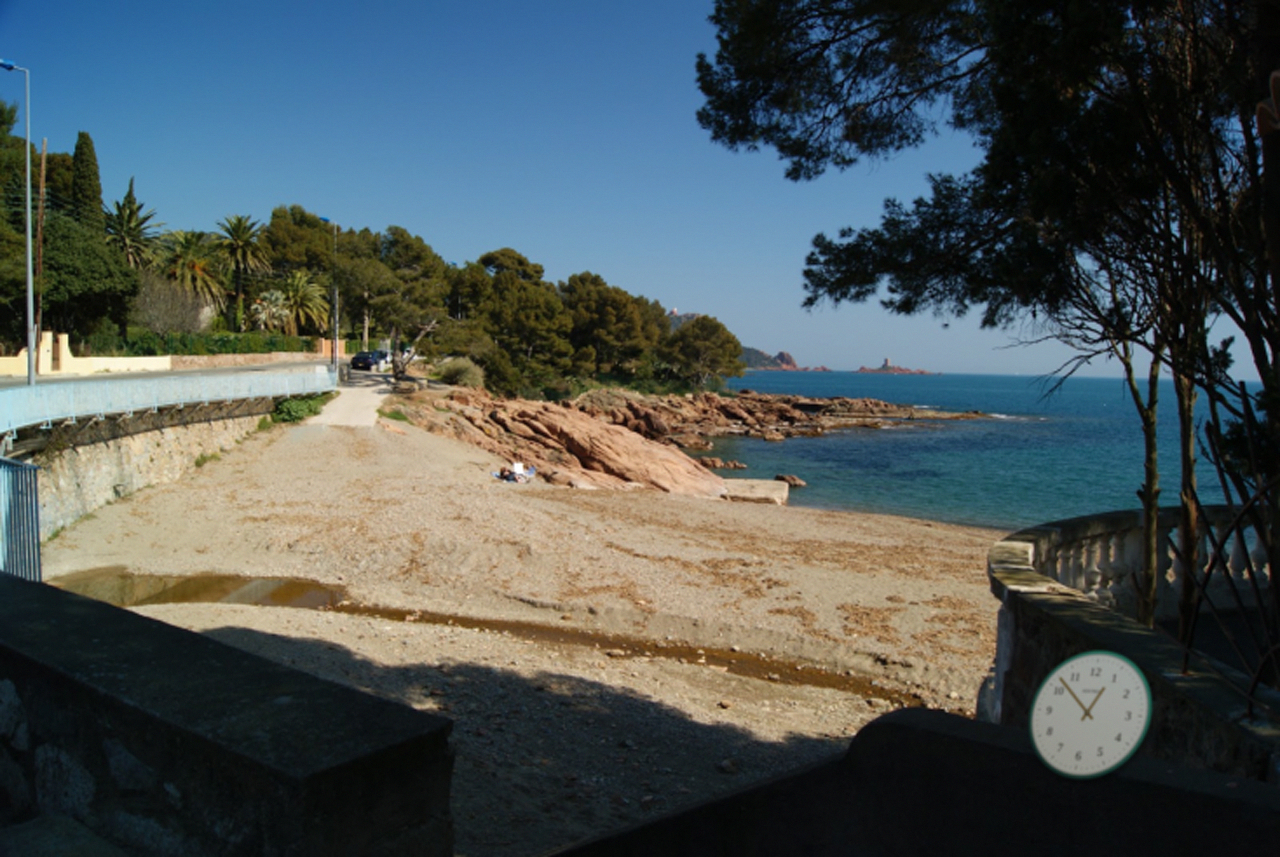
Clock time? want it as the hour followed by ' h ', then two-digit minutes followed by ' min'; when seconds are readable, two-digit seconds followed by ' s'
12 h 52 min
